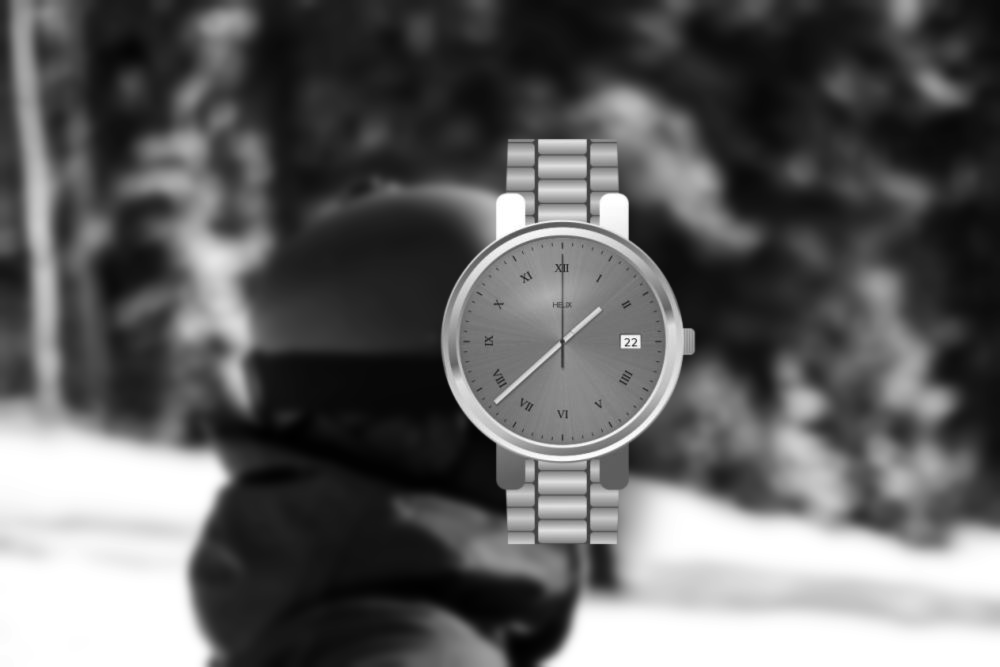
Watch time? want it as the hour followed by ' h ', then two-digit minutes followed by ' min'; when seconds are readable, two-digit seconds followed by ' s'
1 h 38 min 00 s
